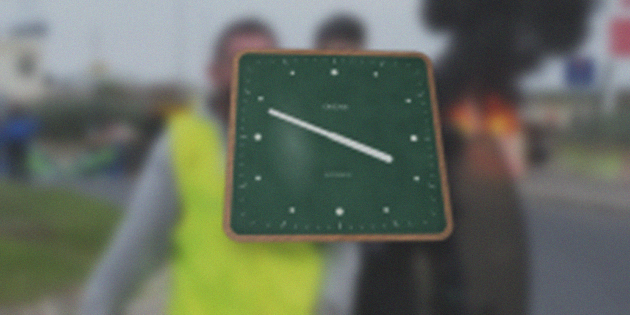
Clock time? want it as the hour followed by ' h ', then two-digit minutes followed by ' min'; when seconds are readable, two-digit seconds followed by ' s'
3 h 49 min
